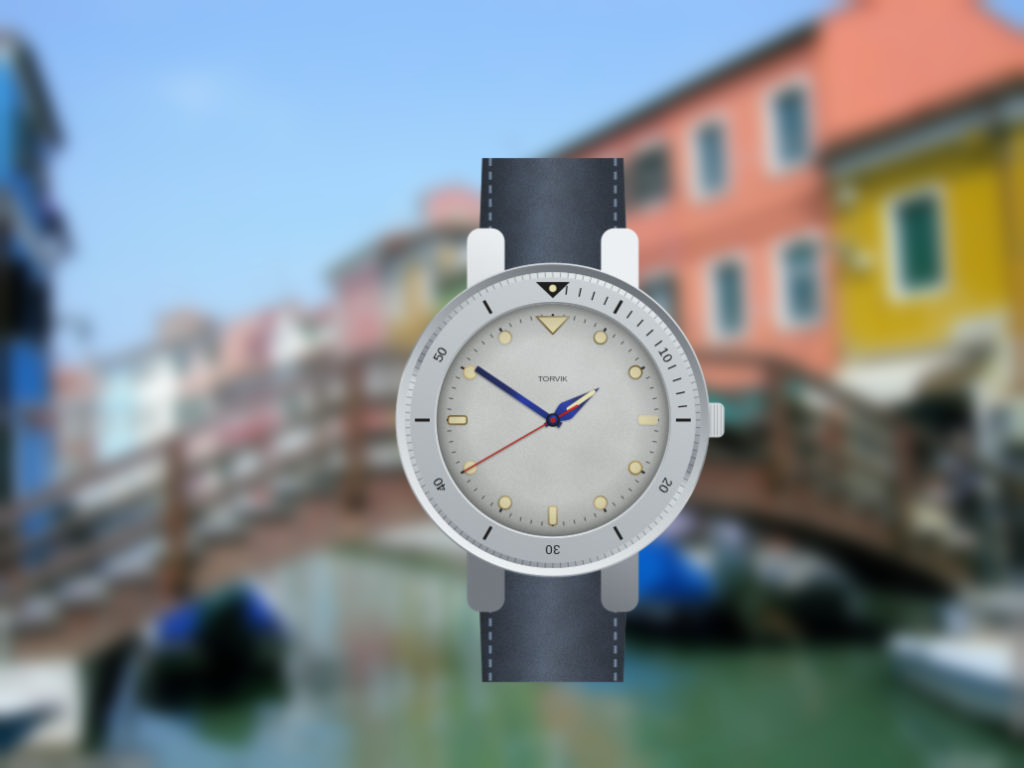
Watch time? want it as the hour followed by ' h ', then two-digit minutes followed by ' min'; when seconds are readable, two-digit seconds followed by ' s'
1 h 50 min 40 s
